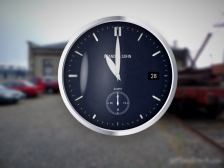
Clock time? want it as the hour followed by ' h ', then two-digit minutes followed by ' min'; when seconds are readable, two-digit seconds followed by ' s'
11 h 00 min
